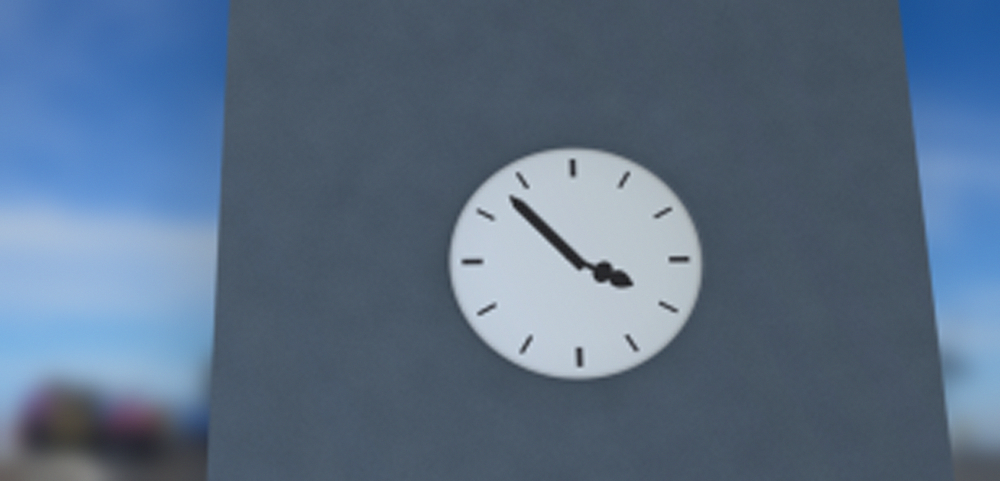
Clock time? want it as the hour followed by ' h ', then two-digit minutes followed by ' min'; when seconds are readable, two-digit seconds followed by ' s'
3 h 53 min
